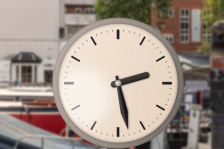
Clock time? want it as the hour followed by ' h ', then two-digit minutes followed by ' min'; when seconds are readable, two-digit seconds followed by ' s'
2 h 28 min
